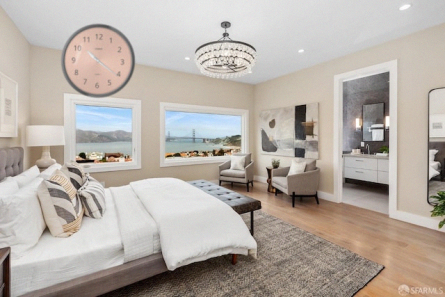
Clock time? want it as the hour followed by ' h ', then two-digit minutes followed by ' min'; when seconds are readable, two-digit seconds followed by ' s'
10 h 21 min
